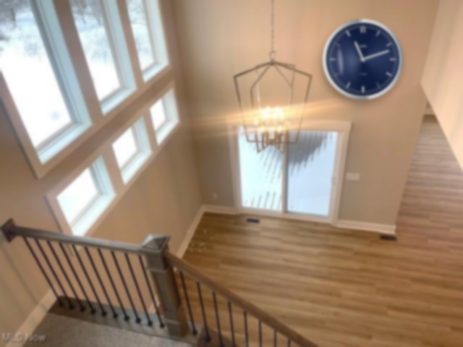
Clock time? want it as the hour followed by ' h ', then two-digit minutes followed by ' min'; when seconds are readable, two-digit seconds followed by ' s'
11 h 12 min
